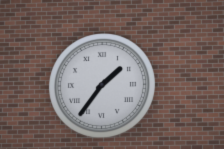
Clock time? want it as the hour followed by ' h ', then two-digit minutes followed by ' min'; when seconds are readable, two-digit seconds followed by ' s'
1 h 36 min
